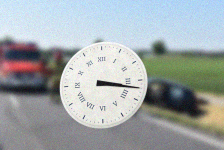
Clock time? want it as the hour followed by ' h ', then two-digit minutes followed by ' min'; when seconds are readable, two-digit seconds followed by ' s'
3 h 17 min
